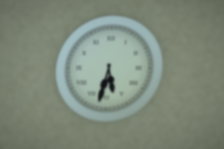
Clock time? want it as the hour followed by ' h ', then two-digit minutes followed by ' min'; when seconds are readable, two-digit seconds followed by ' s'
5 h 32 min
